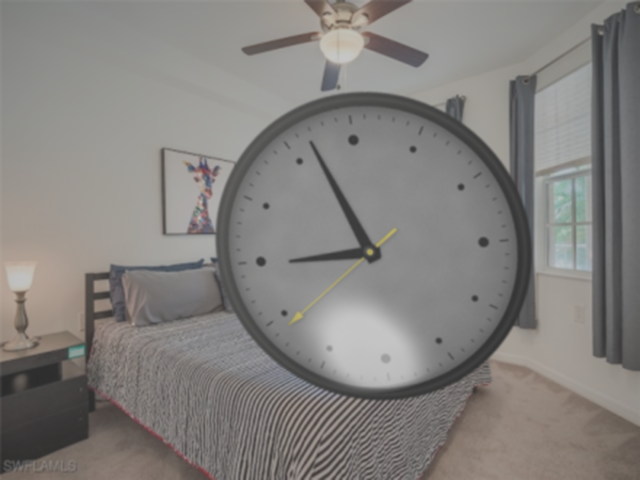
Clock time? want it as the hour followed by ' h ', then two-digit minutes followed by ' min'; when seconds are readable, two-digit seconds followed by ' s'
8 h 56 min 39 s
